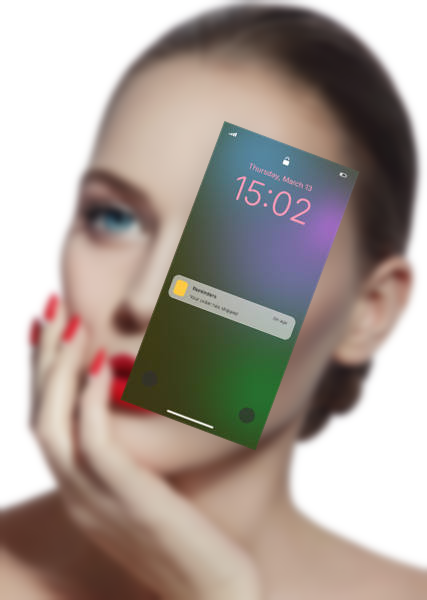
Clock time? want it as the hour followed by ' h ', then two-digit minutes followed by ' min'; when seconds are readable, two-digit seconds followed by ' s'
15 h 02 min
